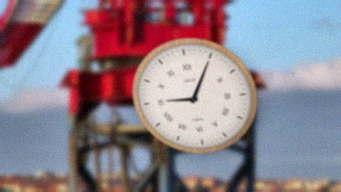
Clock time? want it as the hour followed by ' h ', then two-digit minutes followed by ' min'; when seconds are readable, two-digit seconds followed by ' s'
9 h 05 min
